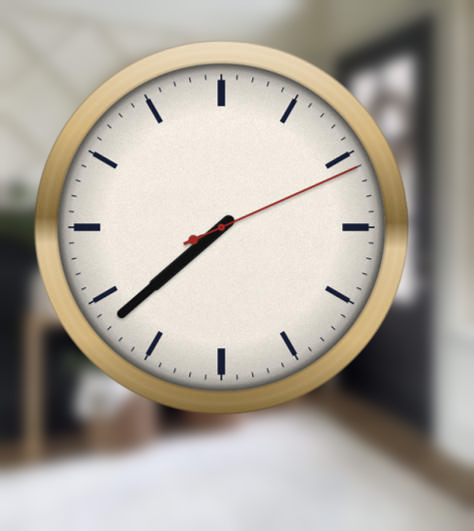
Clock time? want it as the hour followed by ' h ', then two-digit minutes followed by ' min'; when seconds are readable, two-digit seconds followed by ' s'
7 h 38 min 11 s
